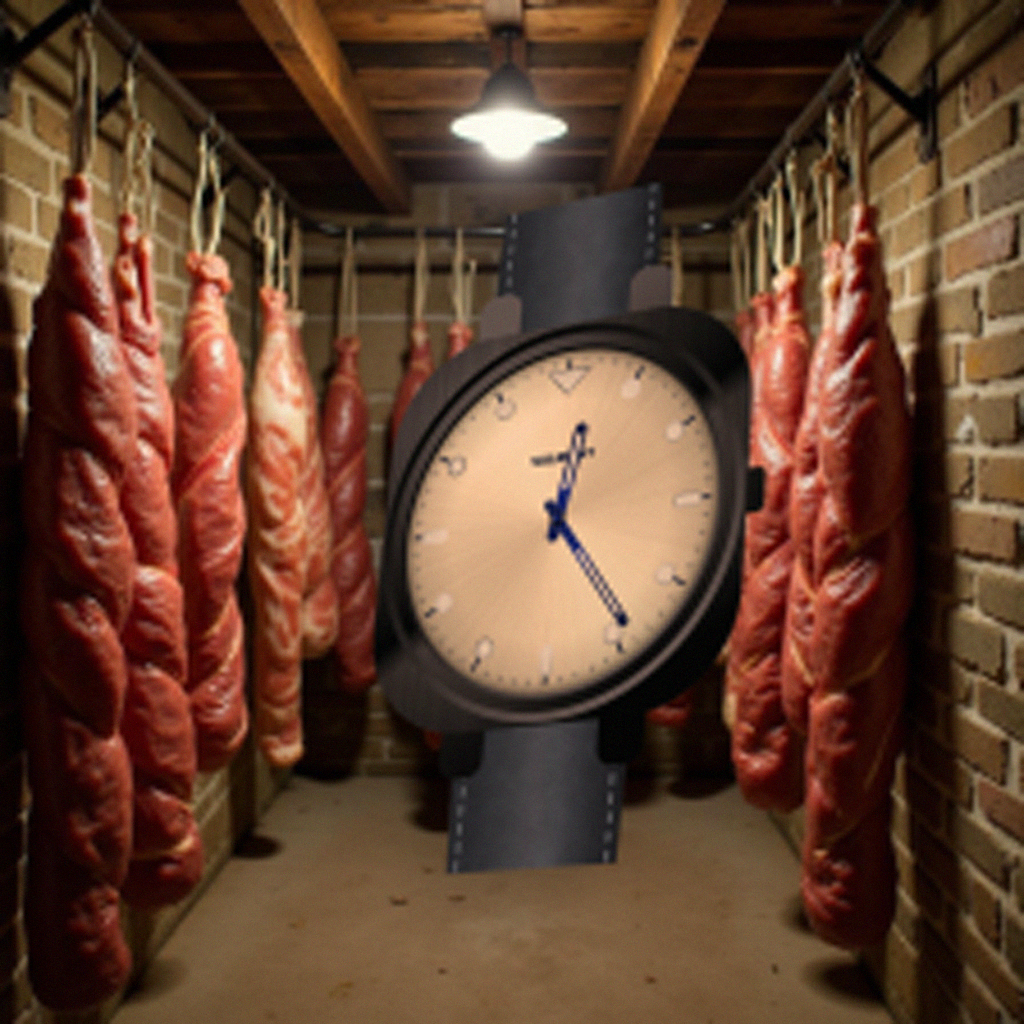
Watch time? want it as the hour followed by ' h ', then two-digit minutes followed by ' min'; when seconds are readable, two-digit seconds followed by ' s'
12 h 24 min
